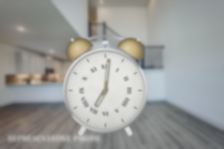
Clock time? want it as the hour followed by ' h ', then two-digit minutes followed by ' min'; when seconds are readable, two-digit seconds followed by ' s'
7 h 01 min
